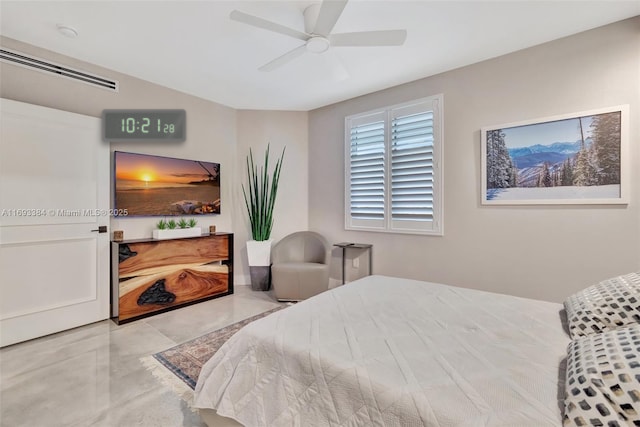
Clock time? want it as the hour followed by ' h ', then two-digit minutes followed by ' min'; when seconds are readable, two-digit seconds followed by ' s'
10 h 21 min
